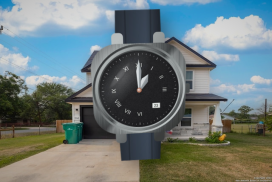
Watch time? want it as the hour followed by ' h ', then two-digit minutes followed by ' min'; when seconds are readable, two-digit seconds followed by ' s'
1 h 00 min
